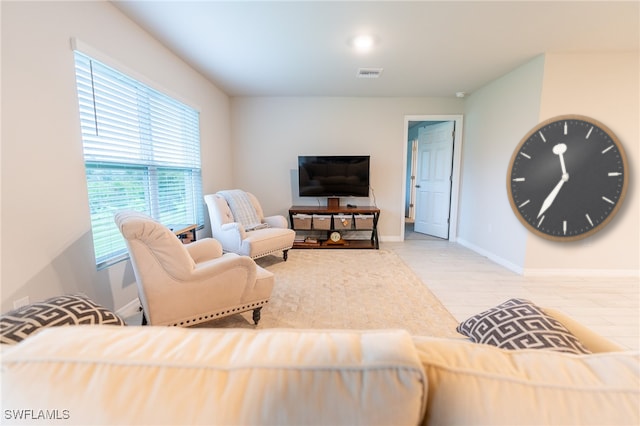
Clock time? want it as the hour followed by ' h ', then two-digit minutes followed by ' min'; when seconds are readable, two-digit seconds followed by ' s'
11 h 36 min
